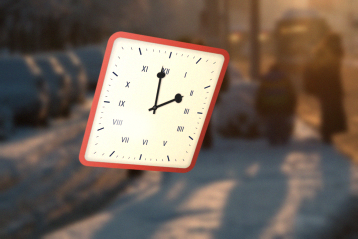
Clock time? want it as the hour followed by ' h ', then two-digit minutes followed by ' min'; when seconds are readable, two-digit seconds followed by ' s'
1 h 59 min
